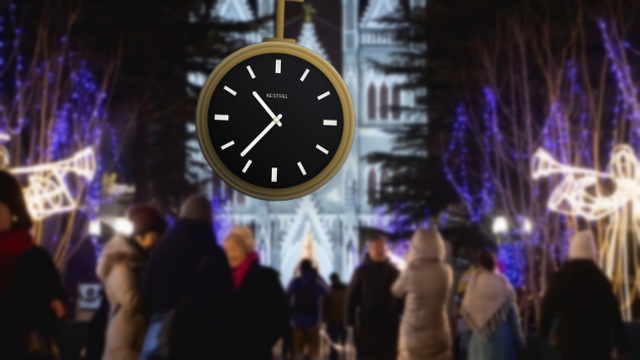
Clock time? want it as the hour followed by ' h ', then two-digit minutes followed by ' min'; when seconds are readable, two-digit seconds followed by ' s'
10 h 37 min
